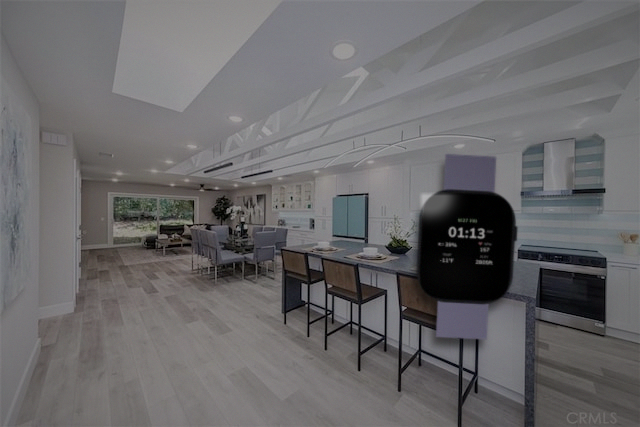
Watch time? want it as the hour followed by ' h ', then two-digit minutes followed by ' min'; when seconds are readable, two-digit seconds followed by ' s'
1 h 13 min
